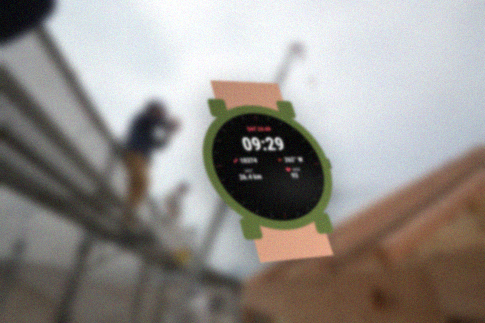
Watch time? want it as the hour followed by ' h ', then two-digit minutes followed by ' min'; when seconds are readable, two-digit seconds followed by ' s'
9 h 29 min
